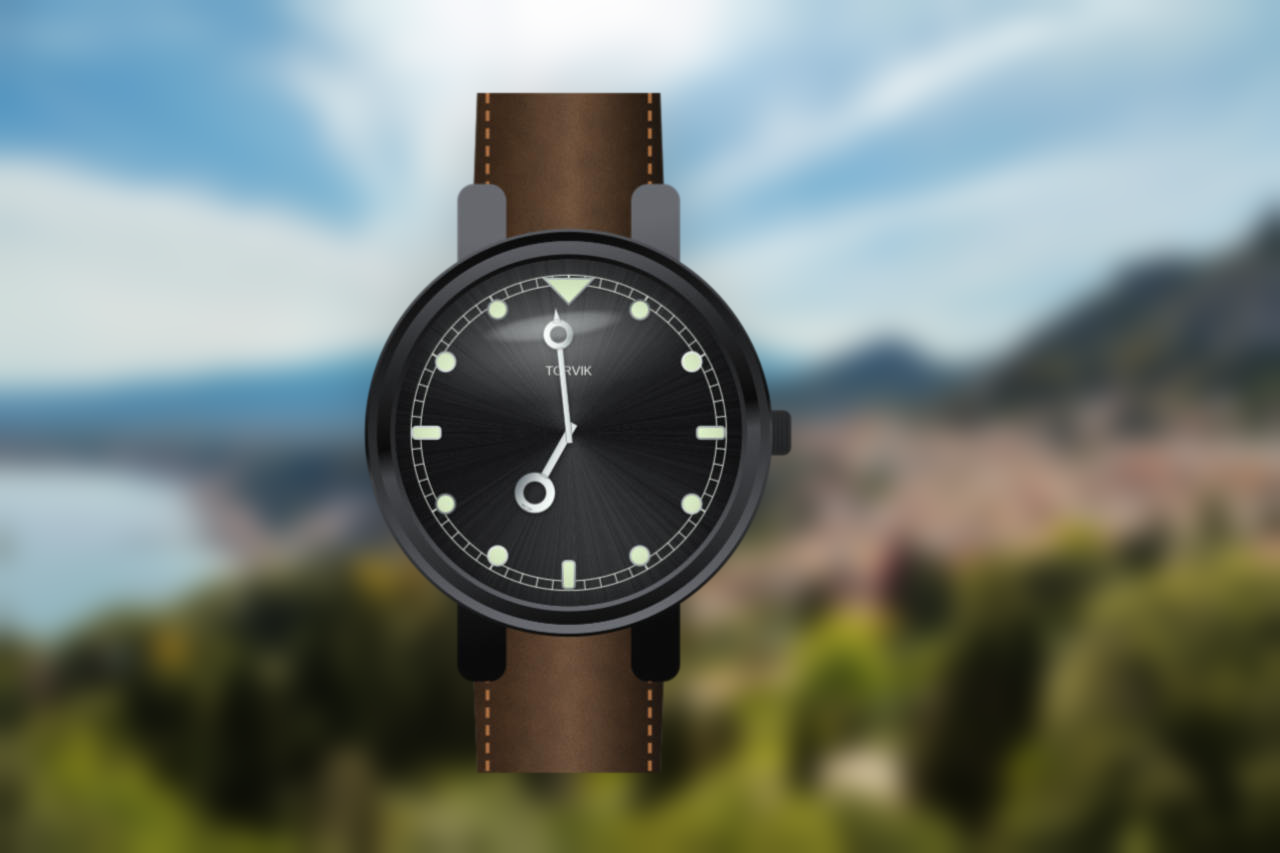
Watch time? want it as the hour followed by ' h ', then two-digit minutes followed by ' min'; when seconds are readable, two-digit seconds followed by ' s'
6 h 59 min
